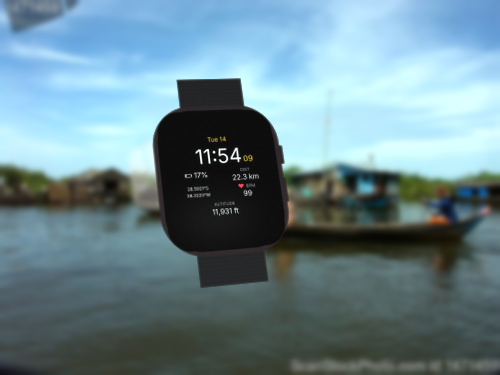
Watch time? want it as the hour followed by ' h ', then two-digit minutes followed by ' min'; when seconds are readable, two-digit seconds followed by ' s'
11 h 54 min 09 s
